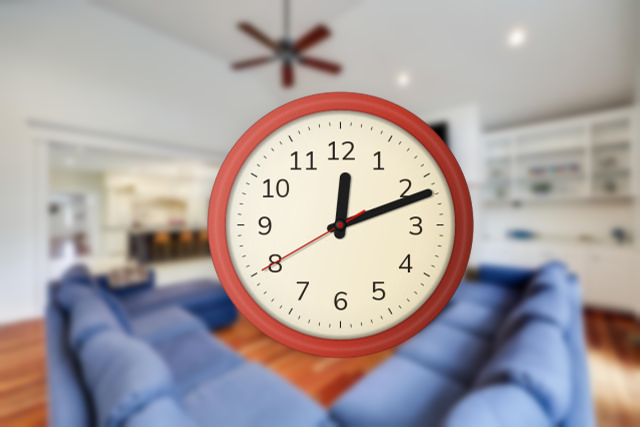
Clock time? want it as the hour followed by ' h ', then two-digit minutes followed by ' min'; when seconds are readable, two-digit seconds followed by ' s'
12 h 11 min 40 s
